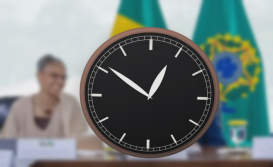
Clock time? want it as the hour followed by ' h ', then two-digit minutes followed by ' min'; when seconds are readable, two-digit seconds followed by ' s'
12 h 51 min
